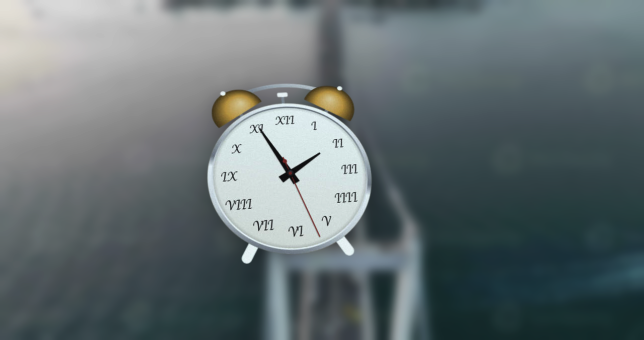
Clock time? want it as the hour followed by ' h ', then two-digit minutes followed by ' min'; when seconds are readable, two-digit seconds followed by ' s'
1 h 55 min 27 s
